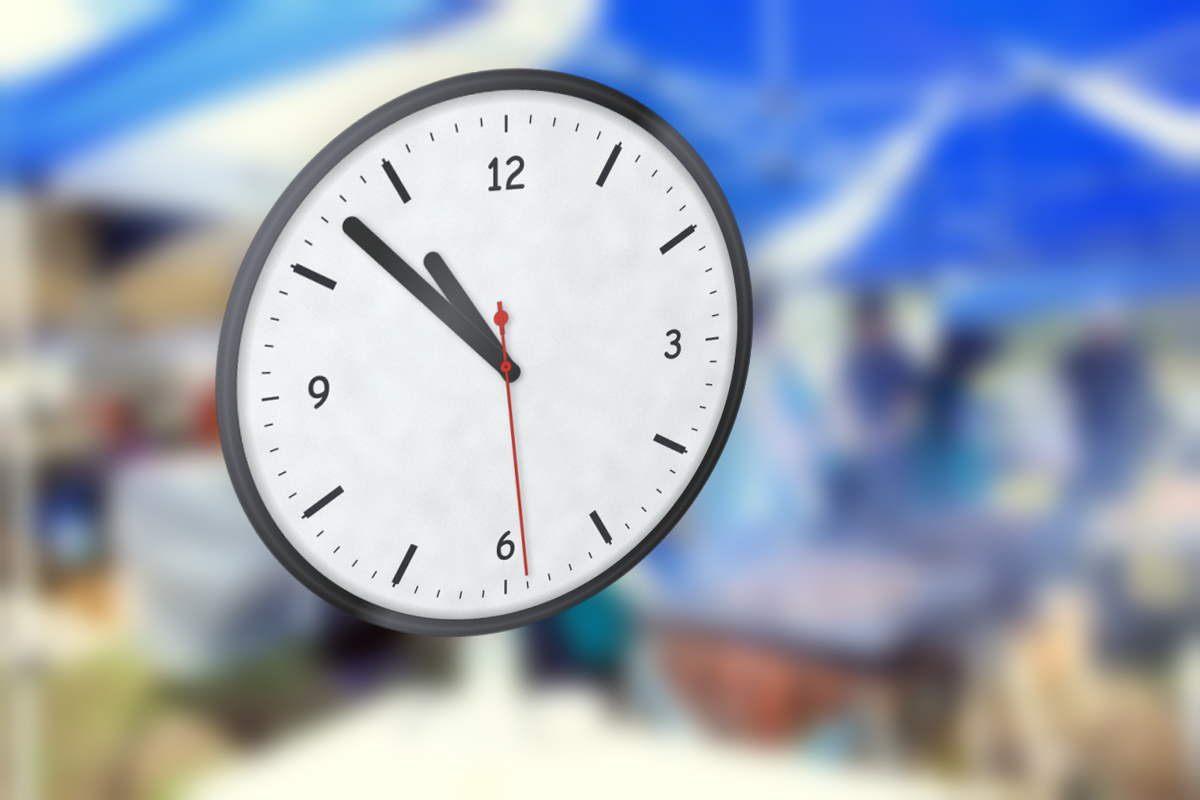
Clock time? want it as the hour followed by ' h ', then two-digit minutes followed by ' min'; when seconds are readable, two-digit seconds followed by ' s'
10 h 52 min 29 s
